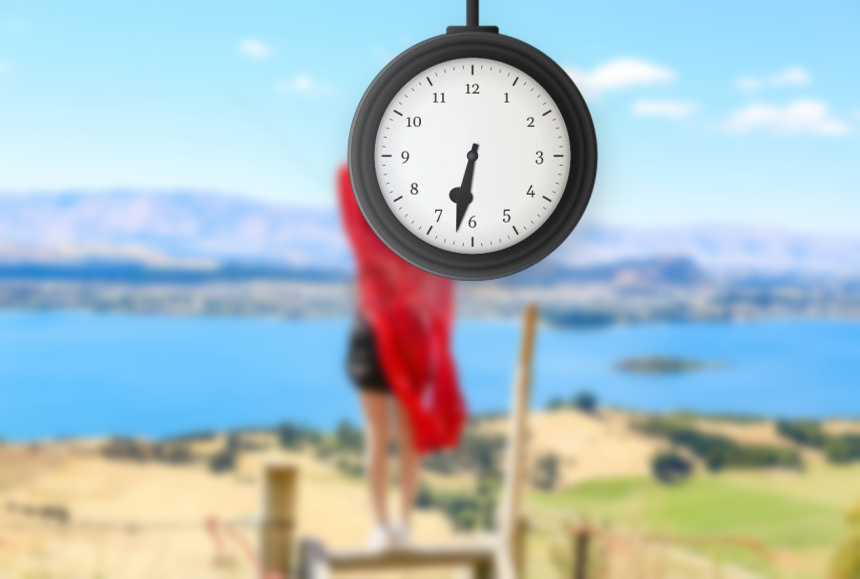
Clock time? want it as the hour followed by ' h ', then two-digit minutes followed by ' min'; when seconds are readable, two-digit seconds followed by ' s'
6 h 32 min
